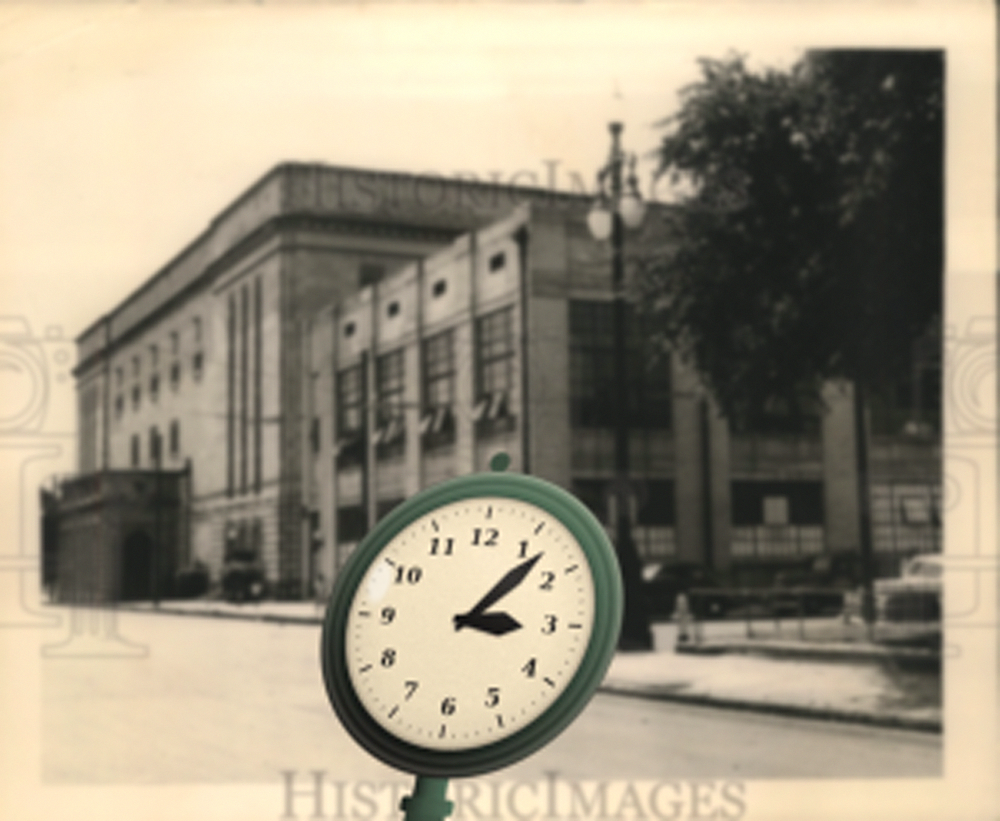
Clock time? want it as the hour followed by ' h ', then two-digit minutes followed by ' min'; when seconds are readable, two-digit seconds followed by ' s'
3 h 07 min
